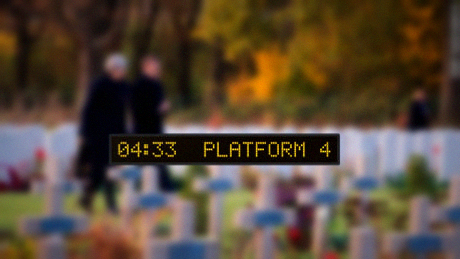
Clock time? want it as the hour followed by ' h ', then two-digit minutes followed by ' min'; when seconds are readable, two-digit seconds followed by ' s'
4 h 33 min
